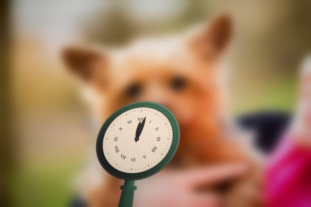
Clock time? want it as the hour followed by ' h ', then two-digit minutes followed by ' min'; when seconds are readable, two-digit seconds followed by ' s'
12 h 02 min
